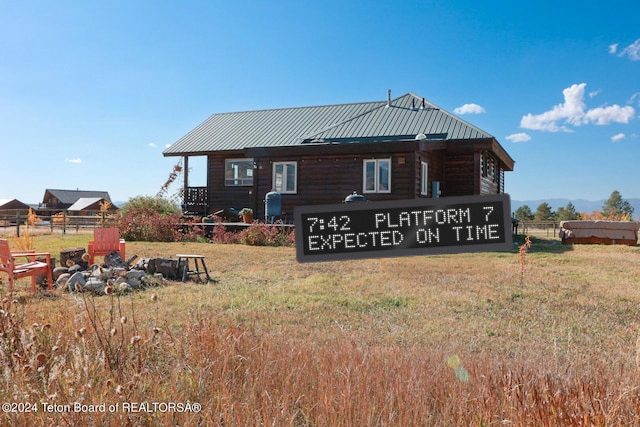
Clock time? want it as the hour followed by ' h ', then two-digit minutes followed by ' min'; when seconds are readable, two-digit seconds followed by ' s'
7 h 42 min
